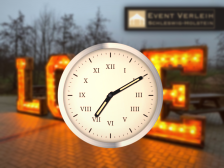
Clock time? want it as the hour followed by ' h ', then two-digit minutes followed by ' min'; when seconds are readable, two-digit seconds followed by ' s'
7 h 10 min
